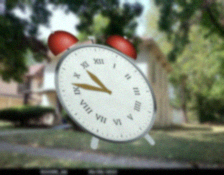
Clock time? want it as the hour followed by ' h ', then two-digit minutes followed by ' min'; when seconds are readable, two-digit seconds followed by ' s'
10 h 47 min
